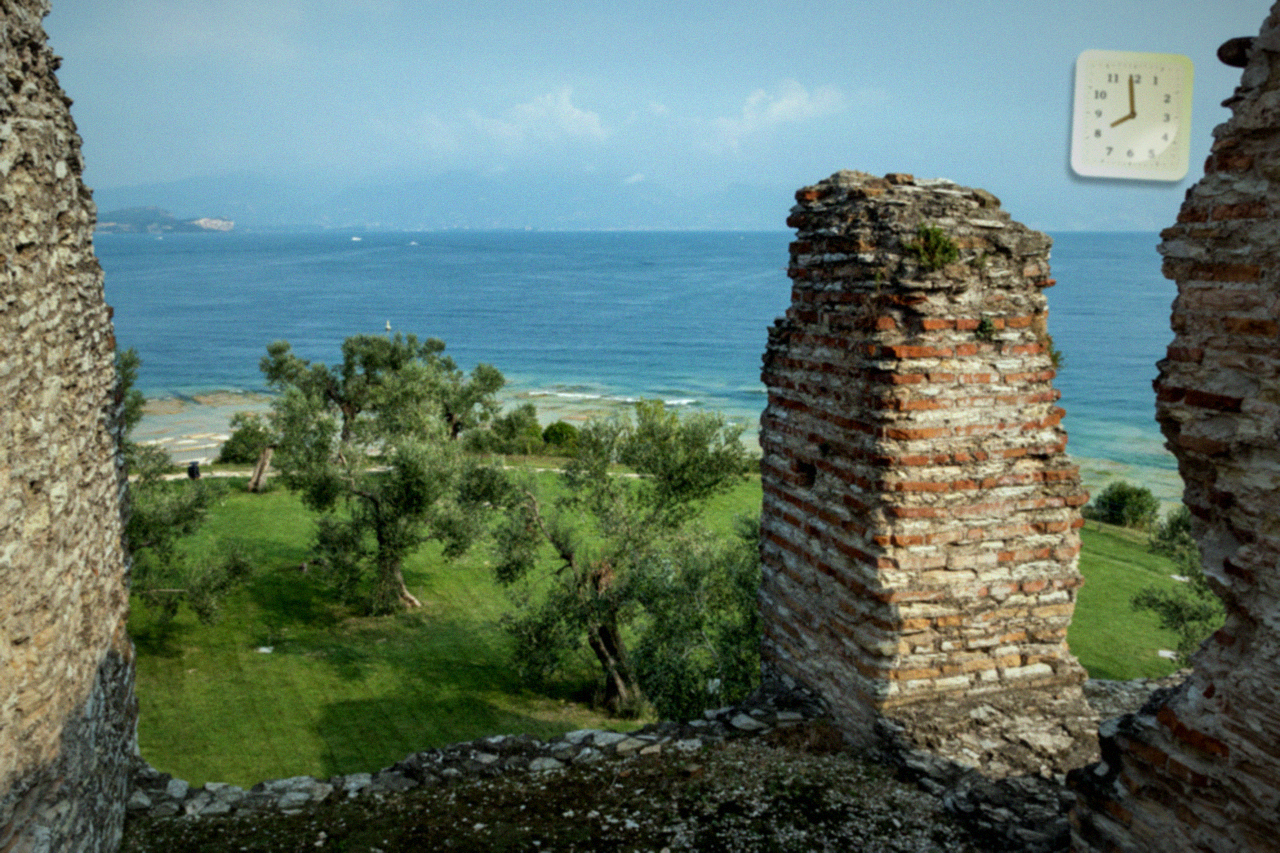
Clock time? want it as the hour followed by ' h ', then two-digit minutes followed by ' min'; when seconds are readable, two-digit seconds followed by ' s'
7 h 59 min
